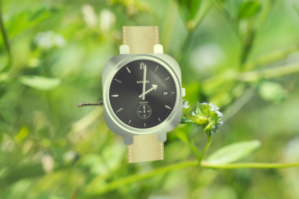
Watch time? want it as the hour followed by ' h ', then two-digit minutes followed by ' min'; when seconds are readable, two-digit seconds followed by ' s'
2 h 01 min
